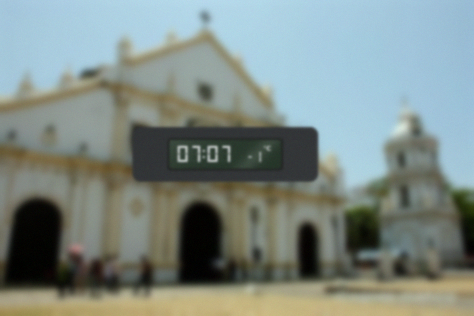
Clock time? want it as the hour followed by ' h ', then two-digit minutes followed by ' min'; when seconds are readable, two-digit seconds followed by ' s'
7 h 07 min
